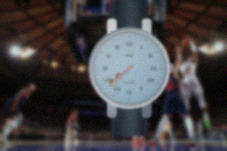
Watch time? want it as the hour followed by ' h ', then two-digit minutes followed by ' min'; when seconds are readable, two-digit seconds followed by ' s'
7 h 38 min
